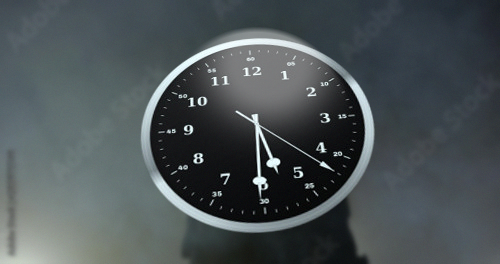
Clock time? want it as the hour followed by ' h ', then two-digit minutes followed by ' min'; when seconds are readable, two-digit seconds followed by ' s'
5 h 30 min 22 s
